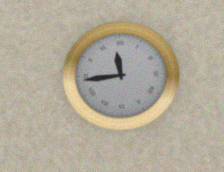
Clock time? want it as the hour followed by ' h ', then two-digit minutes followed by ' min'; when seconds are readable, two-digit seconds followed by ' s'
11 h 44 min
